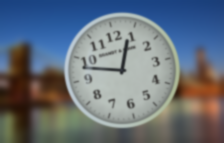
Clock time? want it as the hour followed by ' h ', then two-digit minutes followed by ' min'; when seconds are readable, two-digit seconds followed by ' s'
12 h 48 min
